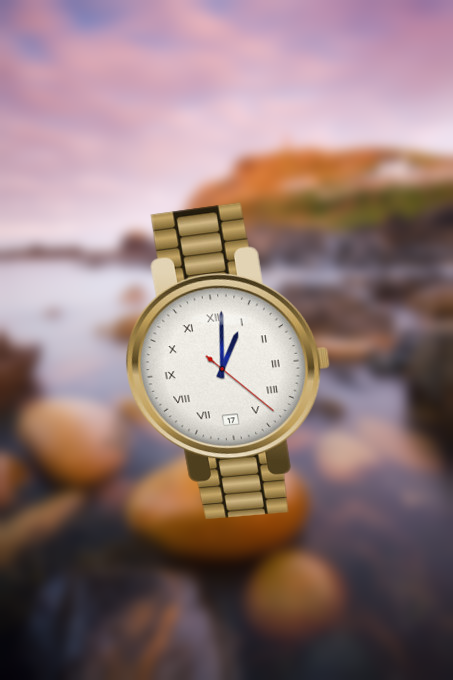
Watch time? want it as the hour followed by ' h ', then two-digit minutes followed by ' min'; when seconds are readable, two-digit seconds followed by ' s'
1 h 01 min 23 s
